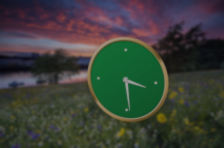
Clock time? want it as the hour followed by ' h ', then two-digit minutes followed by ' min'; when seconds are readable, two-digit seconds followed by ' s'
3 h 29 min
